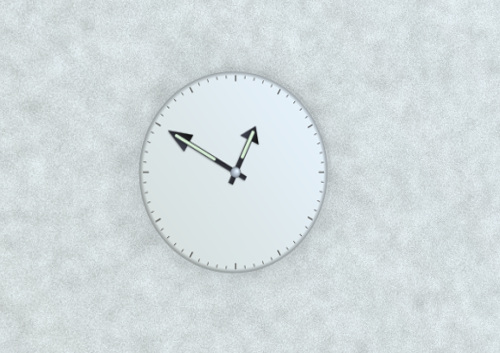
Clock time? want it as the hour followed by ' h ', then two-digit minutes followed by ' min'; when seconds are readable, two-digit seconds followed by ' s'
12 h 50 min
